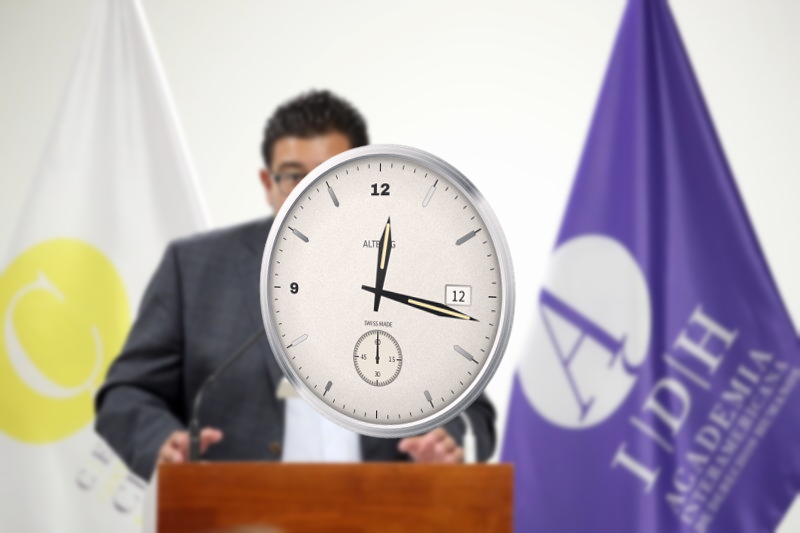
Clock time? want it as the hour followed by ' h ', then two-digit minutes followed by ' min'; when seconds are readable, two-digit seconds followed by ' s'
12 h 17 min
